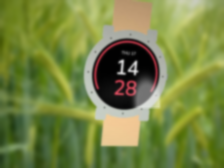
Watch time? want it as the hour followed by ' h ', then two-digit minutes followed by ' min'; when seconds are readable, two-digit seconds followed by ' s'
14 h 28 min
